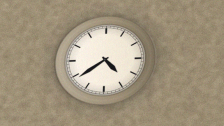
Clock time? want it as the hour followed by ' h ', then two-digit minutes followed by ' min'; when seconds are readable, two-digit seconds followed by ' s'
4 h 39 min
